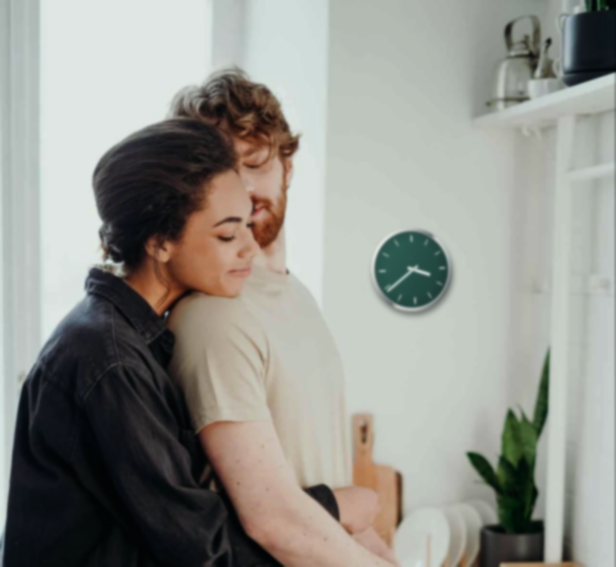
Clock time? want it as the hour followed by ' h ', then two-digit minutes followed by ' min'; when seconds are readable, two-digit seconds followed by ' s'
3 h 39 min
